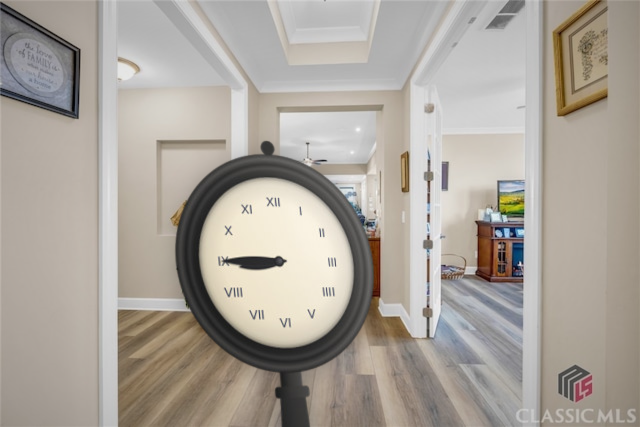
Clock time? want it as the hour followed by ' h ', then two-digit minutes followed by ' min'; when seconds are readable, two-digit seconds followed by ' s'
8 h 45 min
